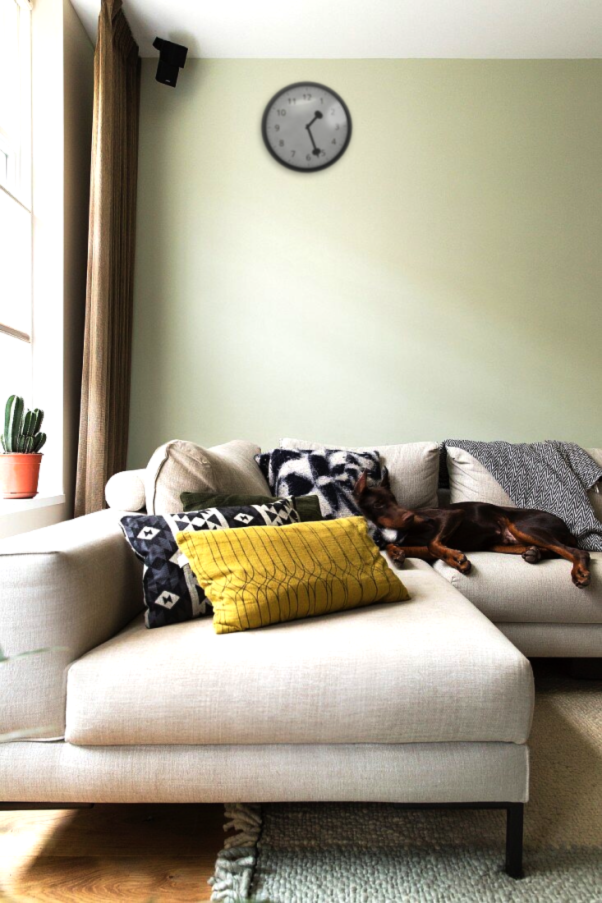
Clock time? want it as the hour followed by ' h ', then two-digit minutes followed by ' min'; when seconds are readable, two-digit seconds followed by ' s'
1 h 27 min
